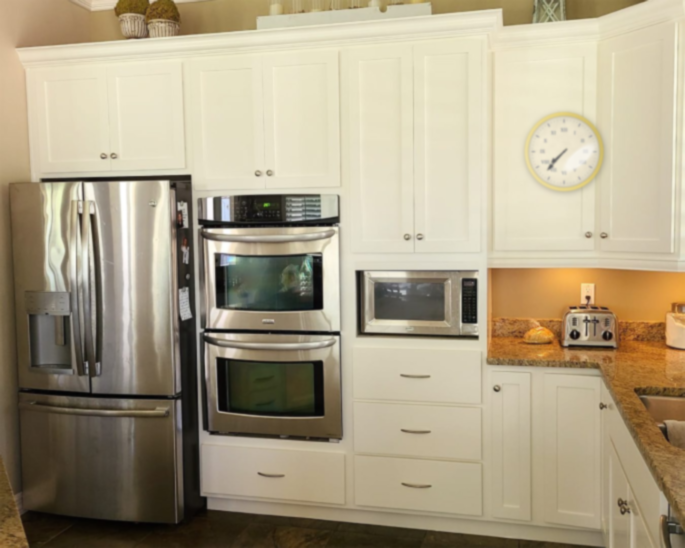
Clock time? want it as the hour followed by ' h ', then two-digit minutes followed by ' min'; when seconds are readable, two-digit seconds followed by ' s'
7 h 37 min
